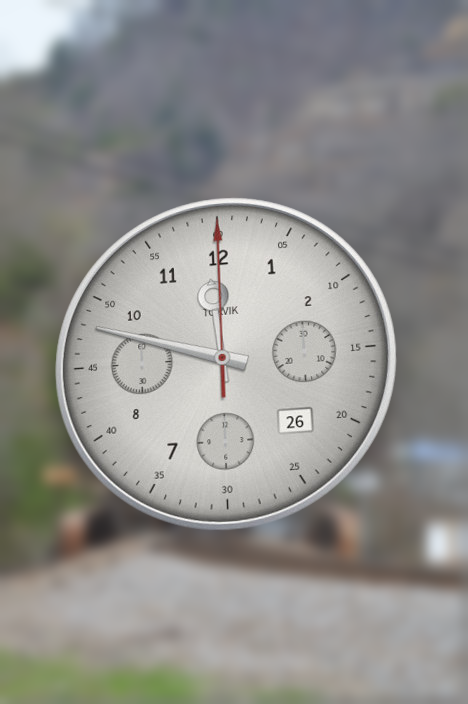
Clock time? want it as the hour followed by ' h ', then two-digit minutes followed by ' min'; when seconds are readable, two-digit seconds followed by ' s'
11 h 48 min
